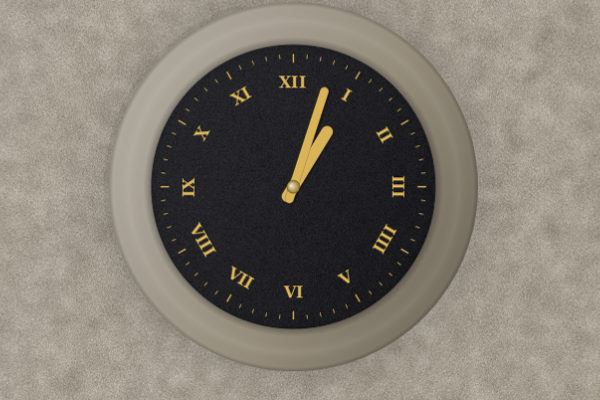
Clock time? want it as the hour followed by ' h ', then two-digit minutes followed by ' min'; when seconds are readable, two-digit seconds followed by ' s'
1 h 03 min
